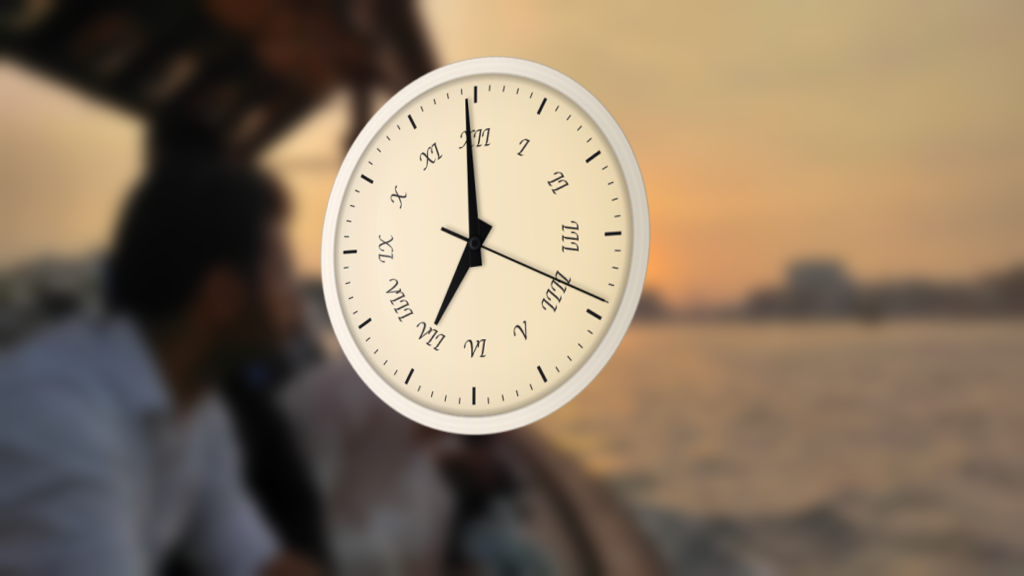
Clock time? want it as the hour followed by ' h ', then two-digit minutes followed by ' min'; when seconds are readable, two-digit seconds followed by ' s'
6 h 59 min 19 s
